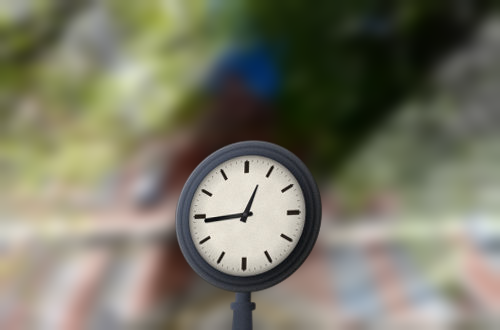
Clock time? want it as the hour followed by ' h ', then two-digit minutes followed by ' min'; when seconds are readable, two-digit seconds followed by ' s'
12 h 44 min
